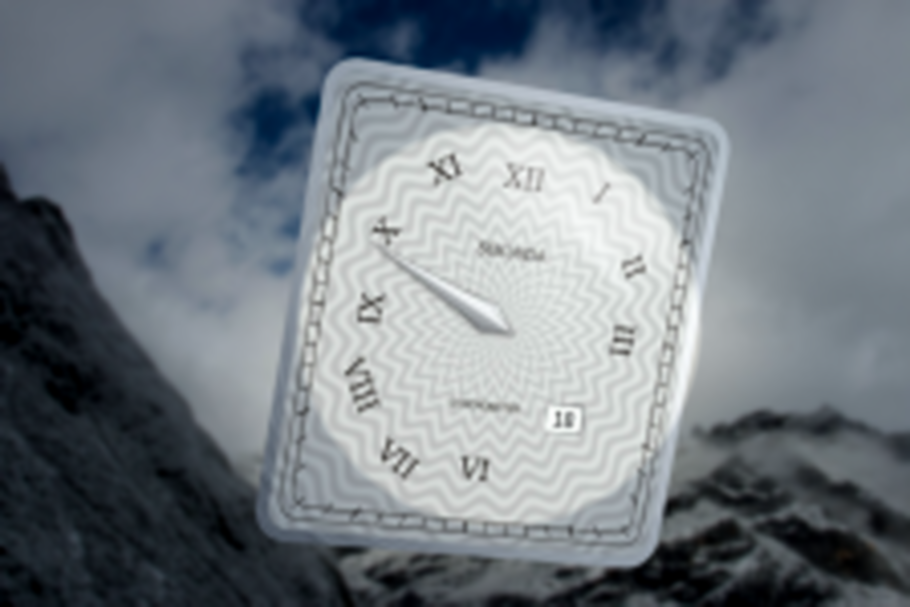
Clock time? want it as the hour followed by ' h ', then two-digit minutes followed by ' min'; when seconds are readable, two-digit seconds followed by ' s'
9 h 49 min
